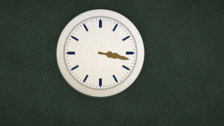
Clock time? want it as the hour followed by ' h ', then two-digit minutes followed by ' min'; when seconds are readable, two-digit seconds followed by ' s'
3 h 17 min
